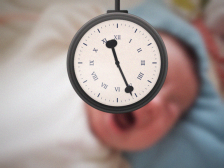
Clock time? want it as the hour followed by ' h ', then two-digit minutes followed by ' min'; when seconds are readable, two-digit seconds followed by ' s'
11 h 26 min
